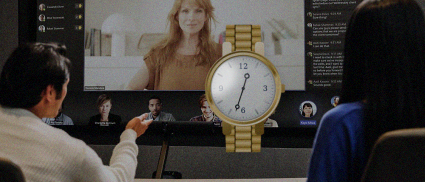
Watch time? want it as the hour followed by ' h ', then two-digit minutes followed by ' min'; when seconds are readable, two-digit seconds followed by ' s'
12 h 33 min
